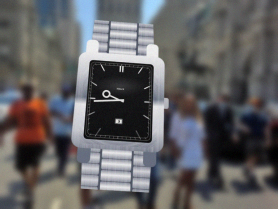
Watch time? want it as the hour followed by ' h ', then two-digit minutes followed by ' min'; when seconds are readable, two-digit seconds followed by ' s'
9 h 44 min
